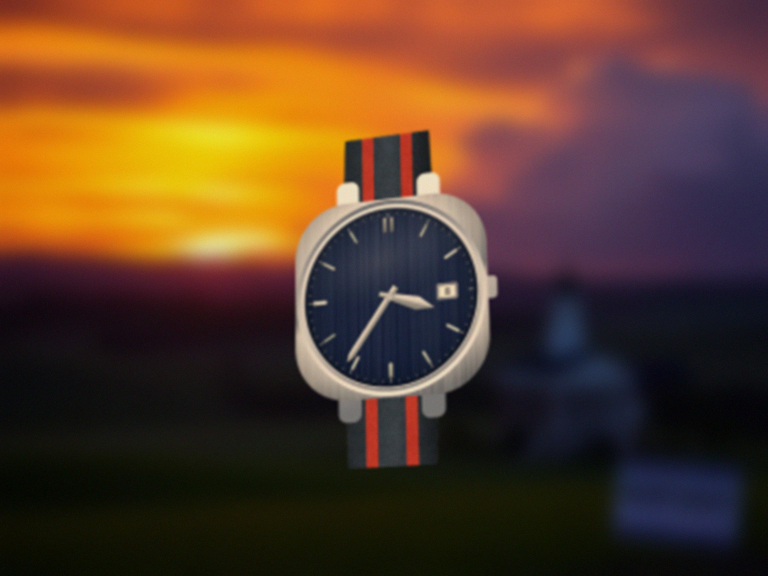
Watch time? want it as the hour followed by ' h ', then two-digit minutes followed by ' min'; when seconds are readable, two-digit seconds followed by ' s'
3 h 36 min
